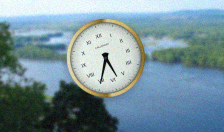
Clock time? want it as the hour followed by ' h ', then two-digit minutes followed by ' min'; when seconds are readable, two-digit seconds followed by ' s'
5 h 35 min
